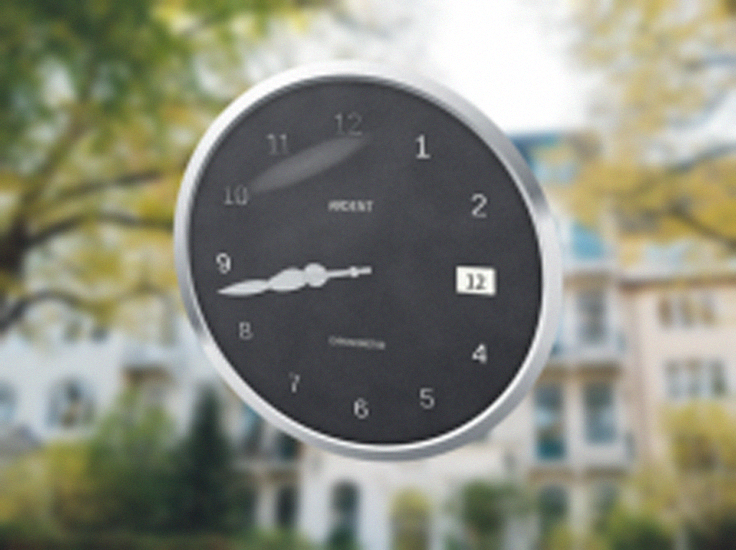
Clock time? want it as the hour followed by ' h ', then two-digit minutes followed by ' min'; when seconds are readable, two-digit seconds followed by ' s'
8 h 43 min
